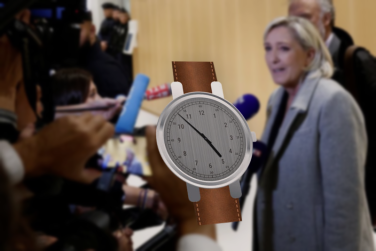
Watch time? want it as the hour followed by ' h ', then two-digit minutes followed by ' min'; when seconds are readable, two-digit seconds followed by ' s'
4 h 53 min
